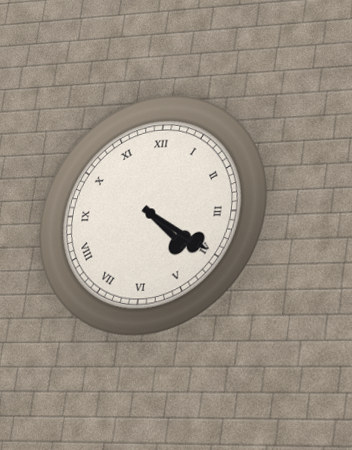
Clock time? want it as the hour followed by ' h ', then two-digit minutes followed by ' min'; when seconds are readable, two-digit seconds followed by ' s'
4 h 20 min
